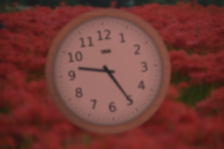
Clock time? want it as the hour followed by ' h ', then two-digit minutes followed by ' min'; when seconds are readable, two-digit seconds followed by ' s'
9 h 25 min
